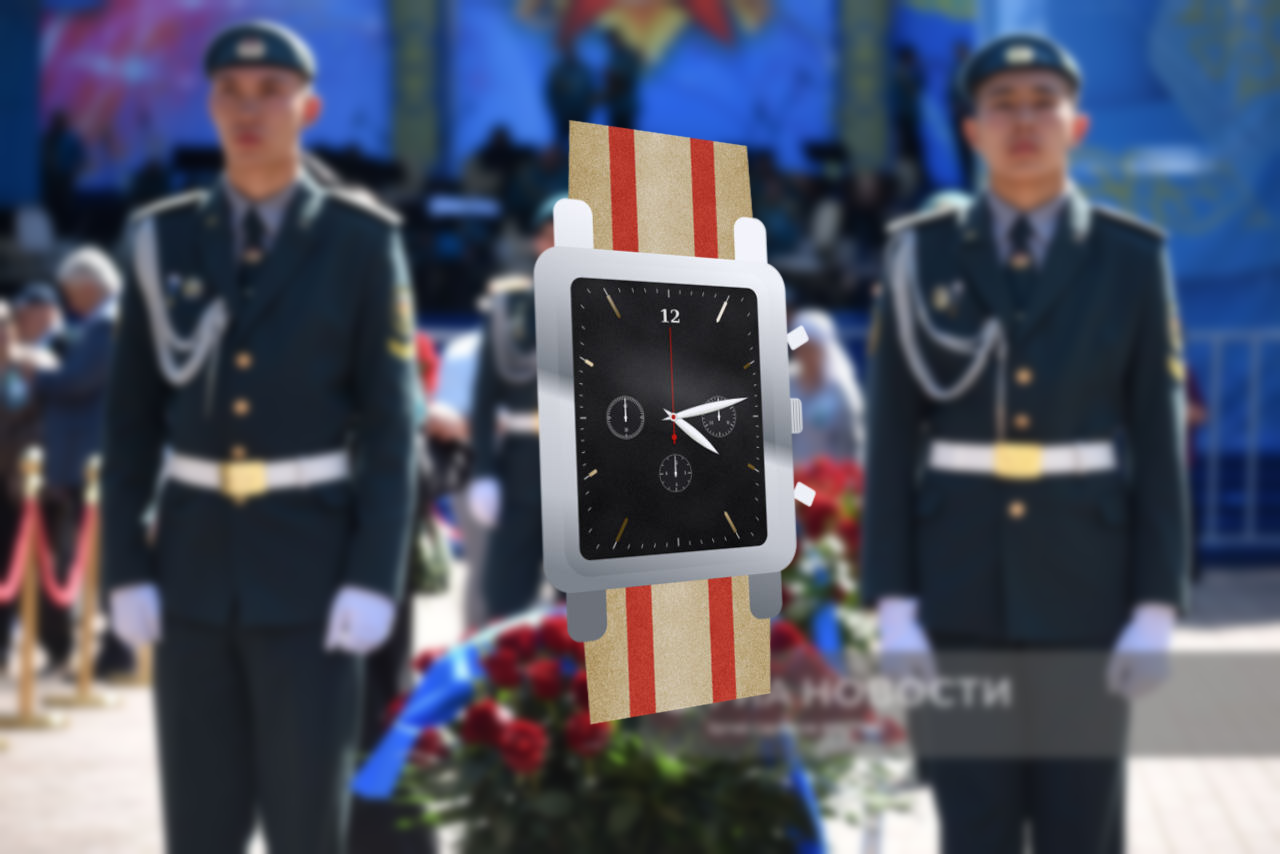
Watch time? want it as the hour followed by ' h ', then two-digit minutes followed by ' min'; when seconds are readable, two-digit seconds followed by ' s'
4 h 13 min
